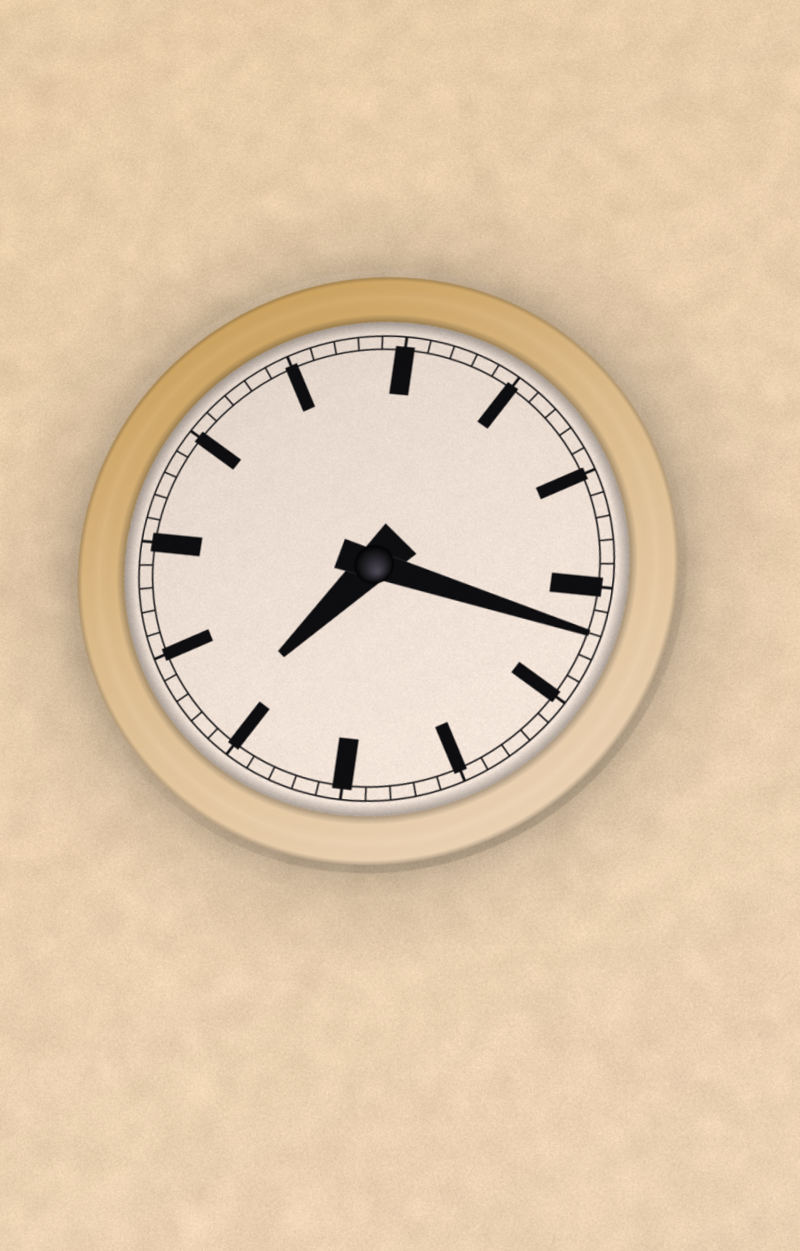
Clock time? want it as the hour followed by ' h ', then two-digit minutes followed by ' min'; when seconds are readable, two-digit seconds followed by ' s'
7 h 17 min
